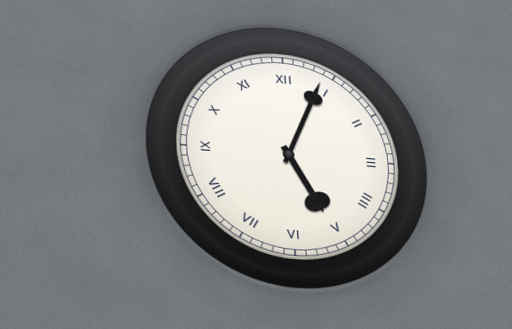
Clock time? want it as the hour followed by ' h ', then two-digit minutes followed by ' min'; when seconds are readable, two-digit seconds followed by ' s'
5 h 04 min
